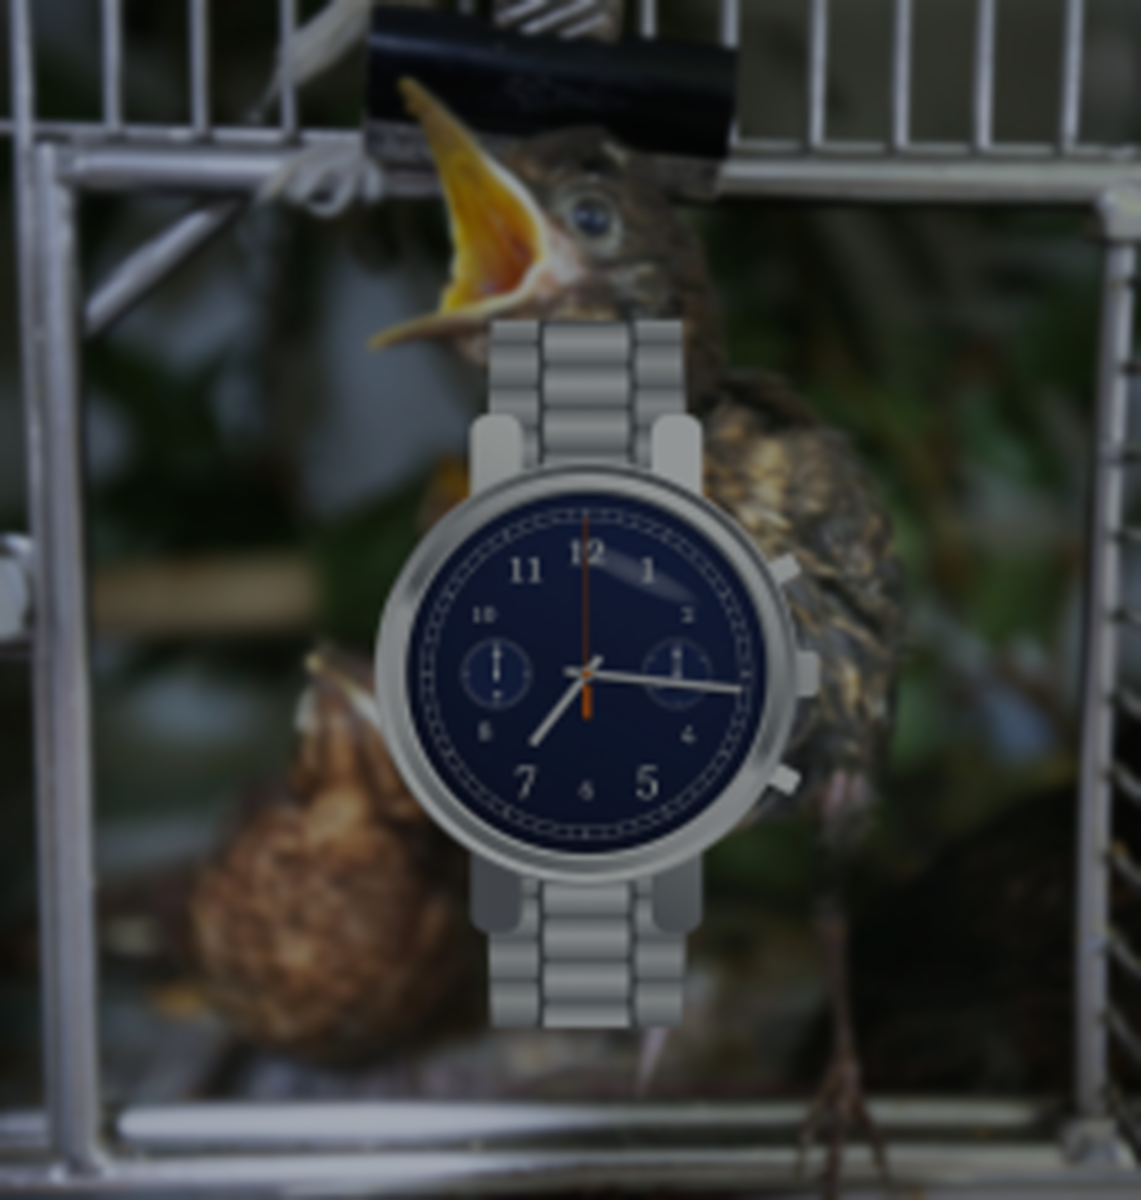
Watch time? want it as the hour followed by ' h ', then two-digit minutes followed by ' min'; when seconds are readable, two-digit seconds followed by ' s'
7 h 16 min
